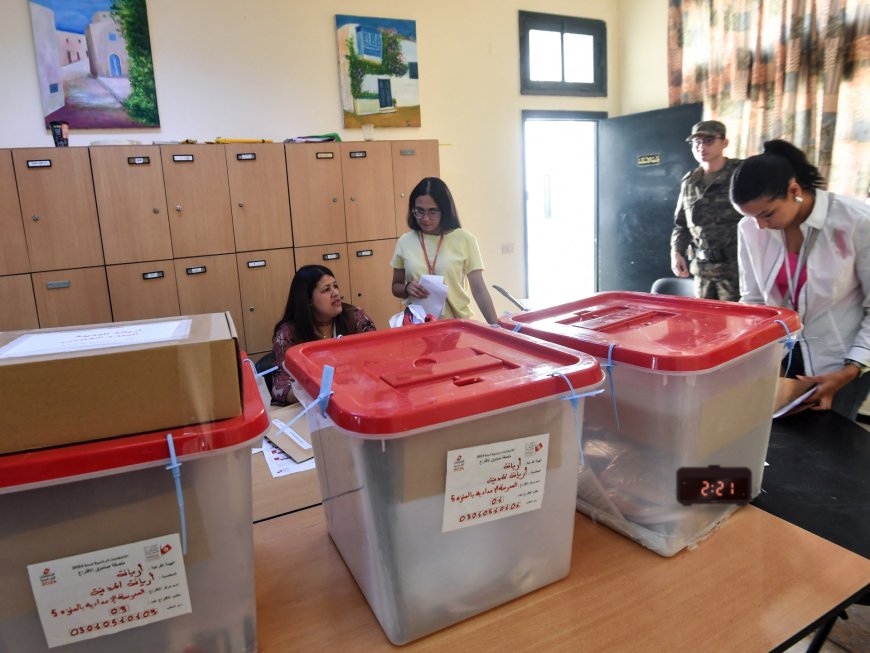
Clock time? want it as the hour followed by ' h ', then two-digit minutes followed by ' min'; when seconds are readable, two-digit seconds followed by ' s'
2 h 21 min
